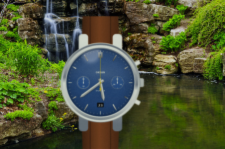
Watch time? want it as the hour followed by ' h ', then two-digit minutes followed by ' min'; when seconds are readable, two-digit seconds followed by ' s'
5 h 39 min
